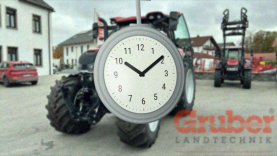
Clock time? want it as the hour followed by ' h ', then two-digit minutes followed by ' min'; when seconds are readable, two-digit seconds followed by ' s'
10 h 09 min
